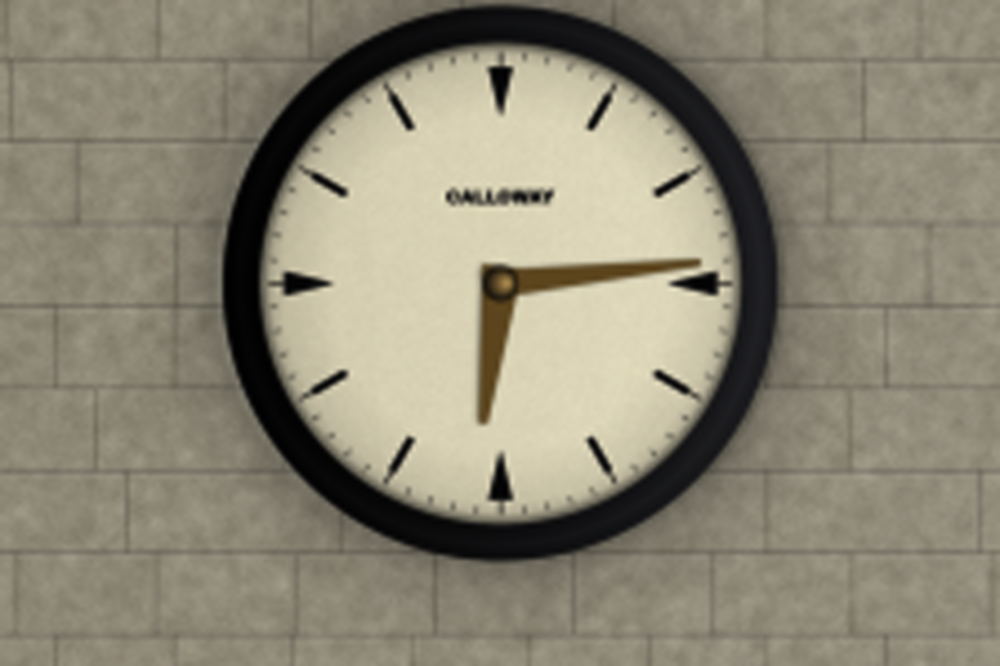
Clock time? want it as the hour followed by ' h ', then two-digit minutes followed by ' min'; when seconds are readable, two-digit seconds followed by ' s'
6 h 14 min
